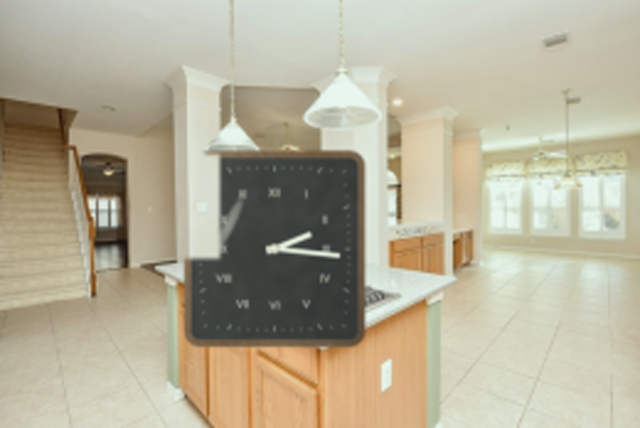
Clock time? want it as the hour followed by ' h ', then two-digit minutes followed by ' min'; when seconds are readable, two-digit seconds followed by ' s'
2 h 16 min
